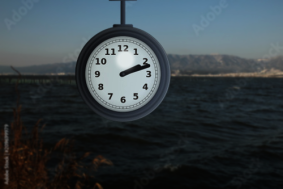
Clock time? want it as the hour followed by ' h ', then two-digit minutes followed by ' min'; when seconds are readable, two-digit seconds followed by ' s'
2 h 12 min
